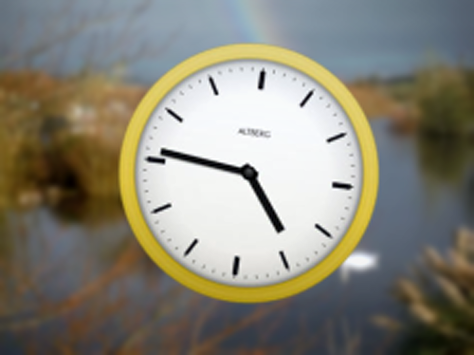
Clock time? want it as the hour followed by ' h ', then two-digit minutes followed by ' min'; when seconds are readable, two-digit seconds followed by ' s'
4 h 46 min
